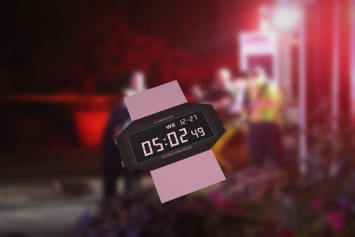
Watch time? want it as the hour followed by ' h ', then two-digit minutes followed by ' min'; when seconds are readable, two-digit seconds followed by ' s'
5 h 02 min 49 s
